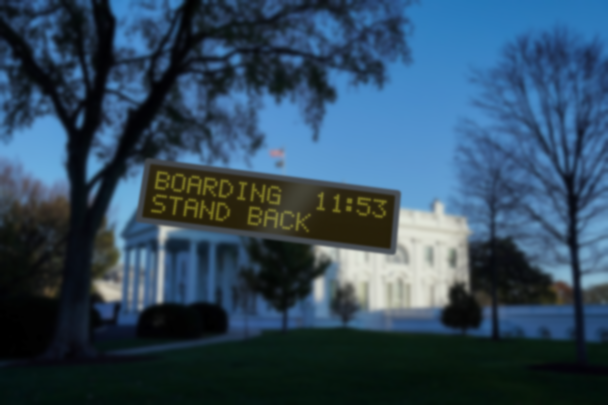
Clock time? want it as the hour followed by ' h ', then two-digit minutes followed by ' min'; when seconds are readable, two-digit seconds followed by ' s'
11 h 53 min
